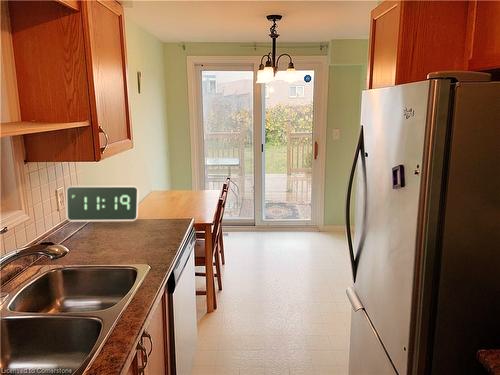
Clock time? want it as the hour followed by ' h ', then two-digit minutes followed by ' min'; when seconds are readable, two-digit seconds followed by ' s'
11 h 19 min
